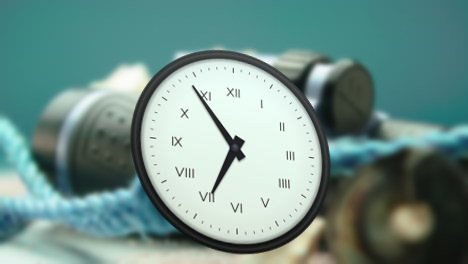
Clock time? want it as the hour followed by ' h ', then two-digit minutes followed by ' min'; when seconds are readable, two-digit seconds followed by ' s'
6 h 54 min
